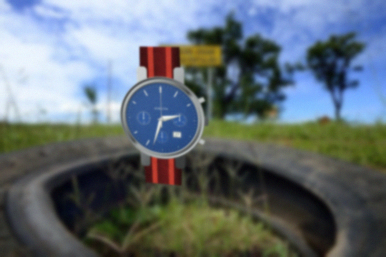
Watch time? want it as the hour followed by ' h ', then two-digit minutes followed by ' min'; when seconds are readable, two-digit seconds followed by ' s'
2 h 33 min
